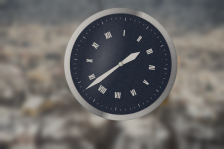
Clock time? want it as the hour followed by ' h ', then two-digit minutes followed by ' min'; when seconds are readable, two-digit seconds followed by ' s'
2 h 43 min
